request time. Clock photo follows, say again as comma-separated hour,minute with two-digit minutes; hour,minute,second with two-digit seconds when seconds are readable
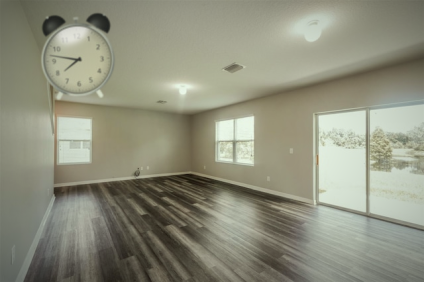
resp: 7,47
